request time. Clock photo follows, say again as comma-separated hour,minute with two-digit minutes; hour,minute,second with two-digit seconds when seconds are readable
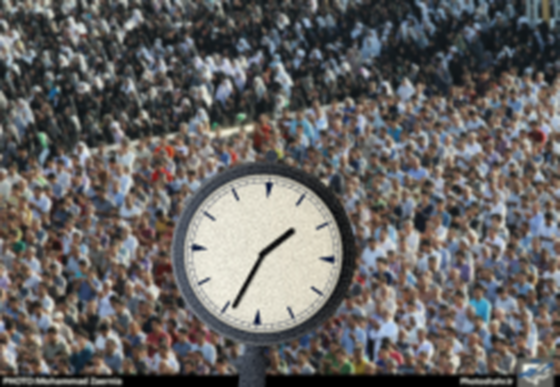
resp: 1,34
